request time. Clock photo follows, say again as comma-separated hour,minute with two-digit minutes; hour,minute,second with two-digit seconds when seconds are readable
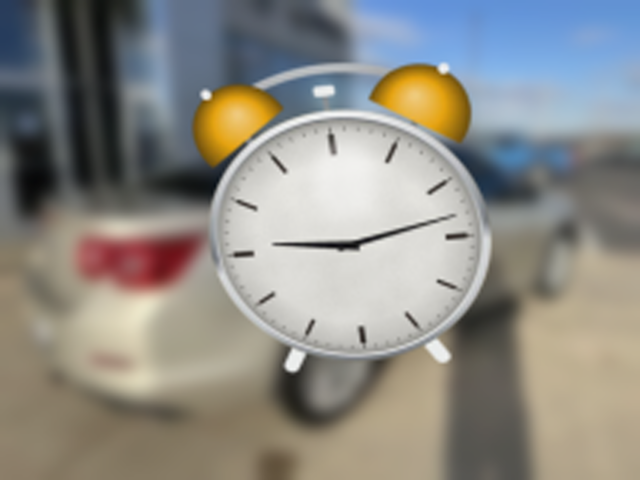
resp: 9,13
